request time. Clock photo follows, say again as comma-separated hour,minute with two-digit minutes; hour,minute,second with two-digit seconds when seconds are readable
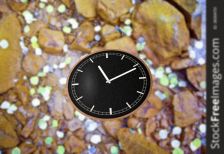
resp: 11,11
